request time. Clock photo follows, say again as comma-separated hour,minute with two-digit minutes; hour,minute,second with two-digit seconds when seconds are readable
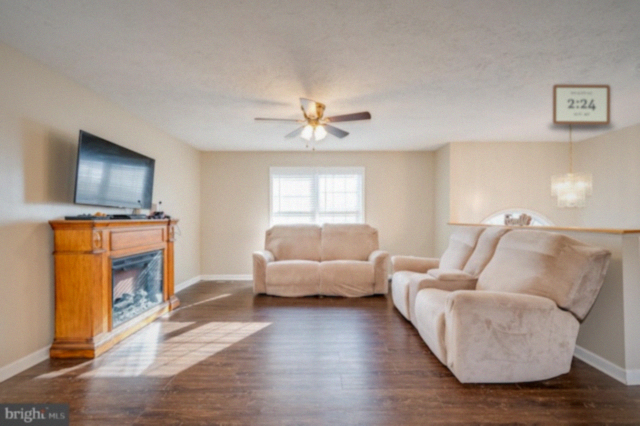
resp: 2,24
